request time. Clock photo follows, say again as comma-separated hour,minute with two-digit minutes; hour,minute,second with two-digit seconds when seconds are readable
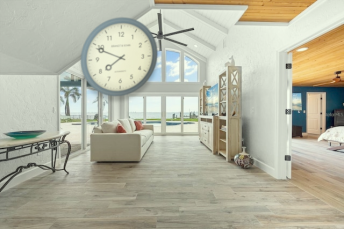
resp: 7,49
